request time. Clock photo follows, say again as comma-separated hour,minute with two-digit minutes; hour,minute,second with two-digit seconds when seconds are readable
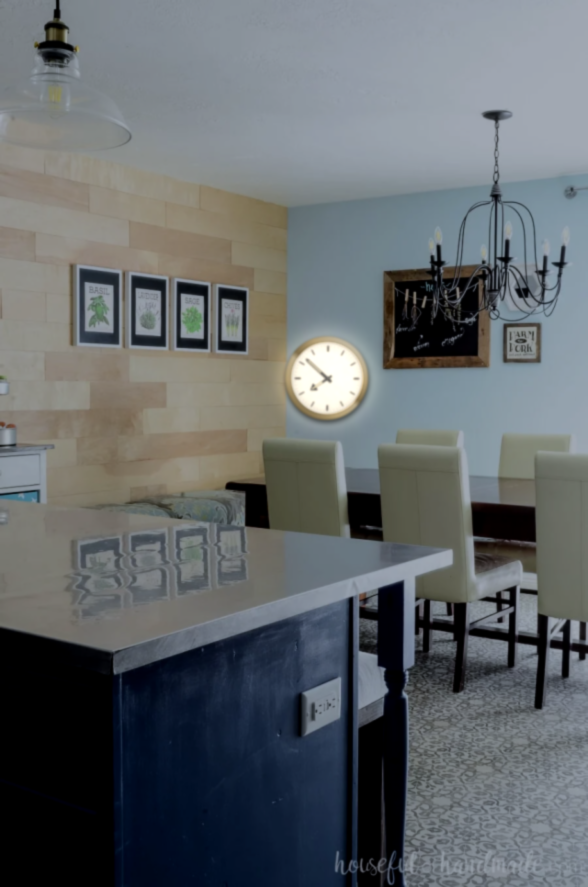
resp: 7,52
